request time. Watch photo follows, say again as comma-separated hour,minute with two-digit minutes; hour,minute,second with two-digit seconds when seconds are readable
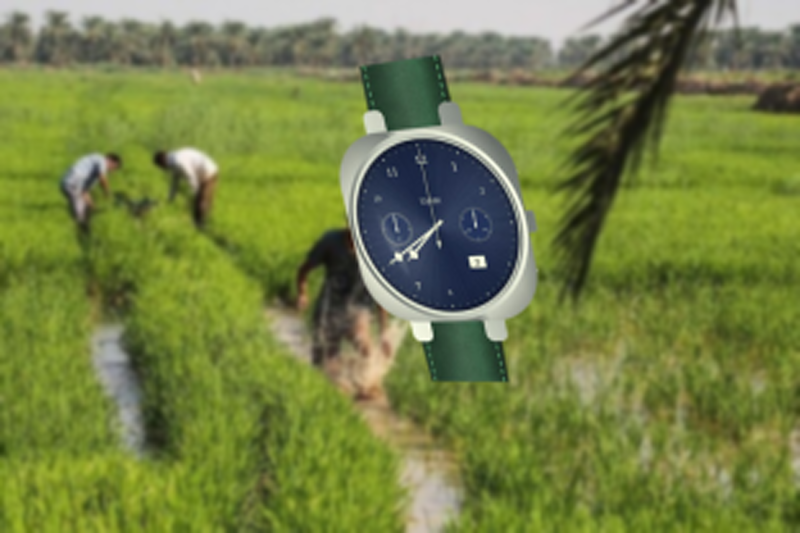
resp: 7,40
